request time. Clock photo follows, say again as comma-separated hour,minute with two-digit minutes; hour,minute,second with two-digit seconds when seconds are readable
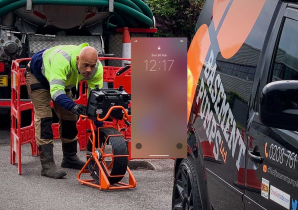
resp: 12,17
